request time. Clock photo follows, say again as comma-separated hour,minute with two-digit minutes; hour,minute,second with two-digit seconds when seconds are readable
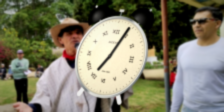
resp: 7,04
